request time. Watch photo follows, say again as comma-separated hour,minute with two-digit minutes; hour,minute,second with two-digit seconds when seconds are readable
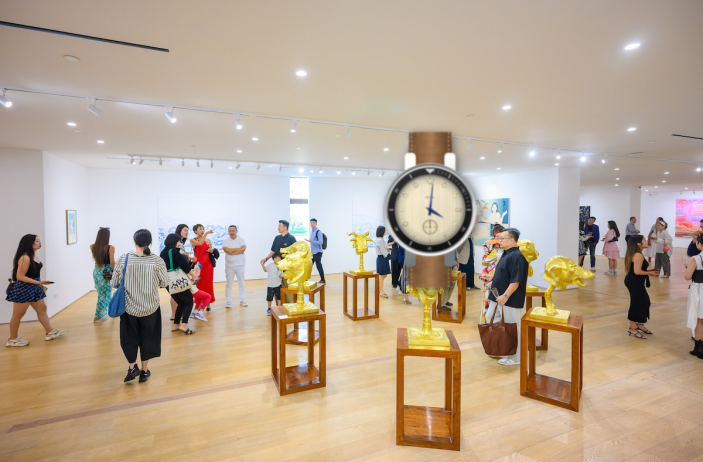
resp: 4,01
